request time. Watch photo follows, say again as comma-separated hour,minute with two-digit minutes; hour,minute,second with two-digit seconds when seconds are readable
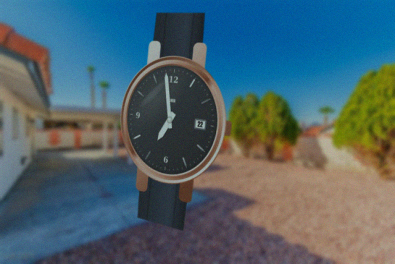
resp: 6,58
